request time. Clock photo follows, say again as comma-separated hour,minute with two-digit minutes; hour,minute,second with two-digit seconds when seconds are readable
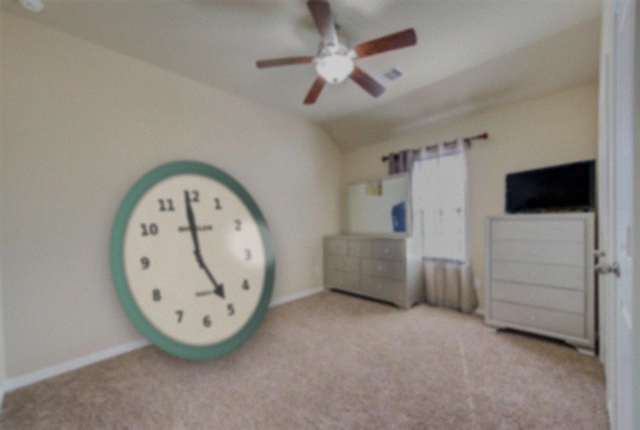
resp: 4,59
